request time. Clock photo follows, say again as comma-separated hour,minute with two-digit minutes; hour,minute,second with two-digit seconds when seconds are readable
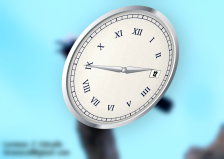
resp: 2,45
